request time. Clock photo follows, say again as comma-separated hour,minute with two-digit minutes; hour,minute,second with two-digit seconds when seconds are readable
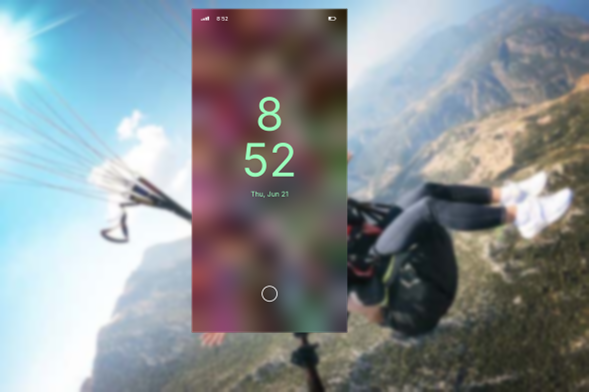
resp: 8,52
